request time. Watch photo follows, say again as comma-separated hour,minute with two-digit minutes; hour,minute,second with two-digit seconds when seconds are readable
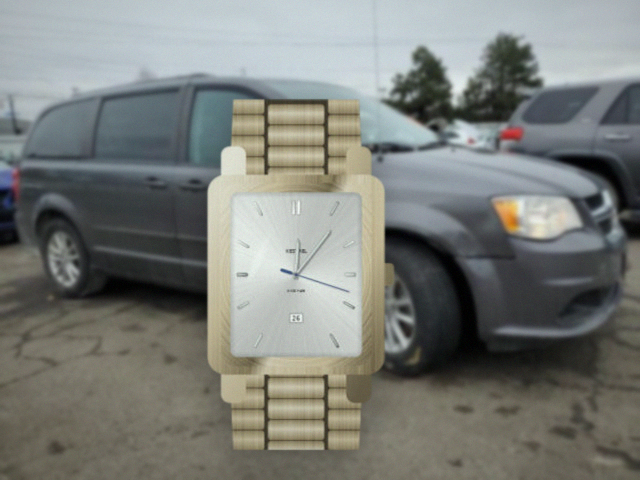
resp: 12,06,18
